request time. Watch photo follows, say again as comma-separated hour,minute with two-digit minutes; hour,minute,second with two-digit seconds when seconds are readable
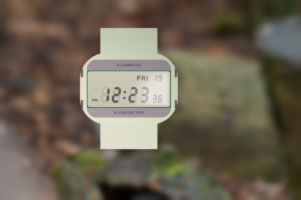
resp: 12,23
